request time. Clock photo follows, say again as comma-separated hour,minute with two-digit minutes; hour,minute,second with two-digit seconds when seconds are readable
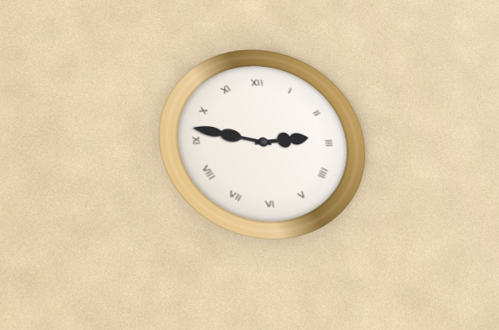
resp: 2,47
